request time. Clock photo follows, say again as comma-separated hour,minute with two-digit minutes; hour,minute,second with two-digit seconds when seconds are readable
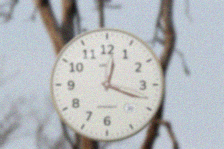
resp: 12,18
